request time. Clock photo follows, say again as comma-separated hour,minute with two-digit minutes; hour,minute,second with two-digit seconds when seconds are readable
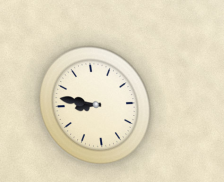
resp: 8,47
